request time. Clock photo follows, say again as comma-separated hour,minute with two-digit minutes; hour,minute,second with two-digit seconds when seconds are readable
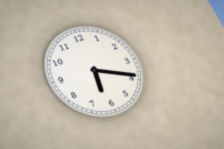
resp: 6,19
